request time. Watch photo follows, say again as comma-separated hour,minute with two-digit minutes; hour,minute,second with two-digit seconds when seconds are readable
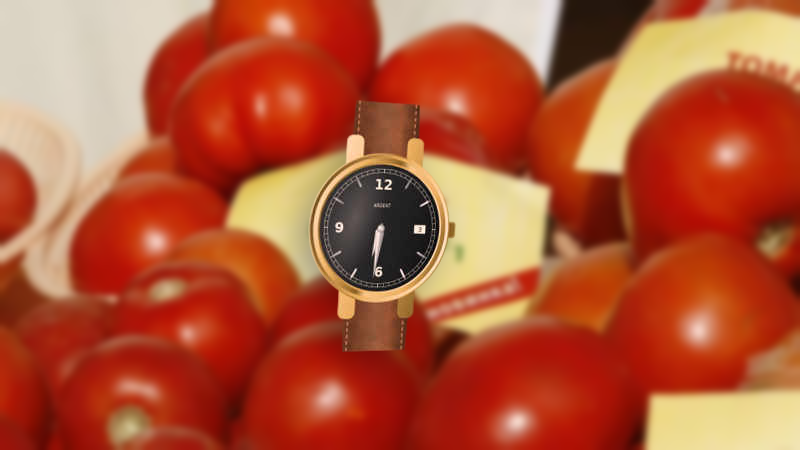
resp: 6,31
